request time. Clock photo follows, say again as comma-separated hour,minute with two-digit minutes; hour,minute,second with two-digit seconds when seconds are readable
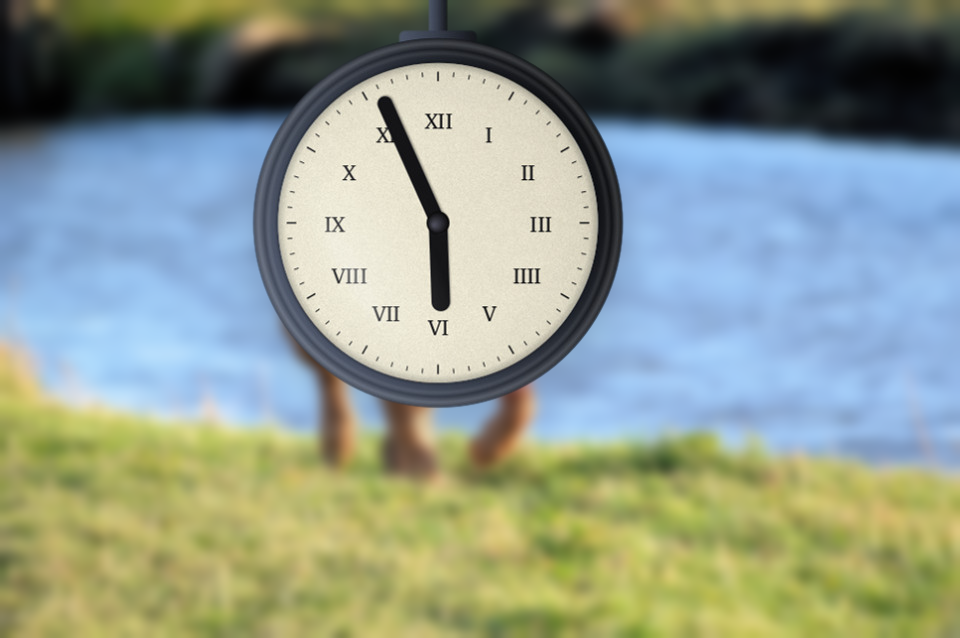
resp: 5,56
